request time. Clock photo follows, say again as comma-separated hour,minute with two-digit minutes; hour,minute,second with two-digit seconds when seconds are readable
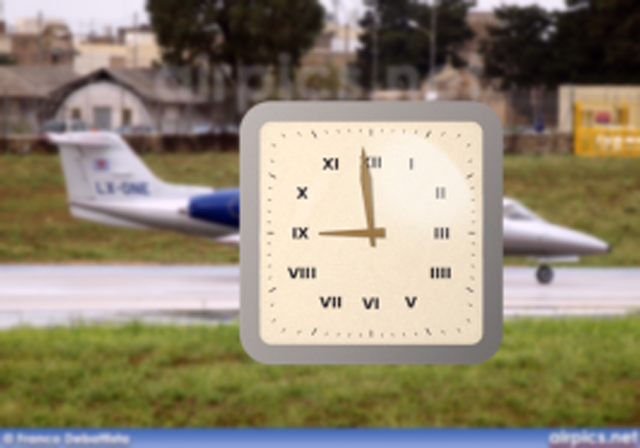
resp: 8,59
